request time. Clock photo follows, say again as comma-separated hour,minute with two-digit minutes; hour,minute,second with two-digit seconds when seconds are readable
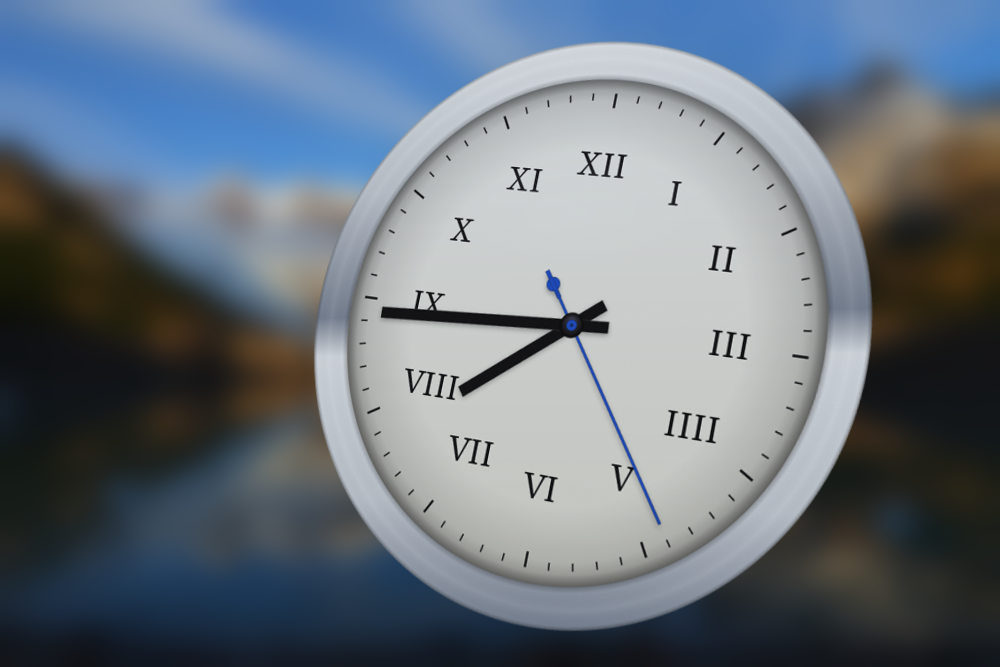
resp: 7,44,24
